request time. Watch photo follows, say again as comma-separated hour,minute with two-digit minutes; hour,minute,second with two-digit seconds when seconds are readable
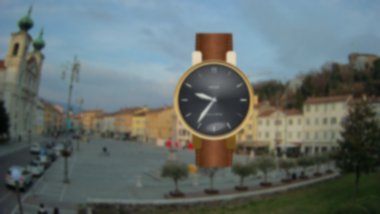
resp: 9,36
